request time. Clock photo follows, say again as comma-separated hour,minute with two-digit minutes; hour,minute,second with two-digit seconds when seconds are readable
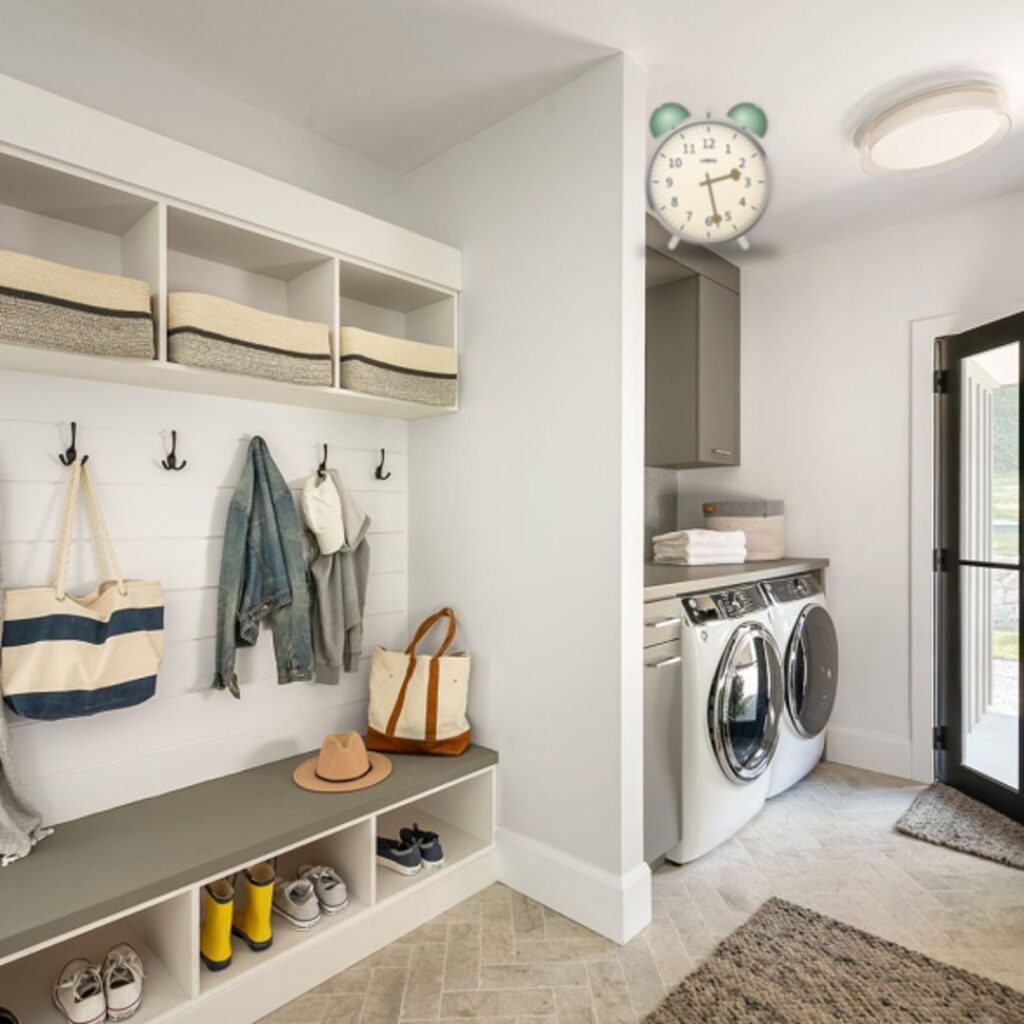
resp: 2,28
